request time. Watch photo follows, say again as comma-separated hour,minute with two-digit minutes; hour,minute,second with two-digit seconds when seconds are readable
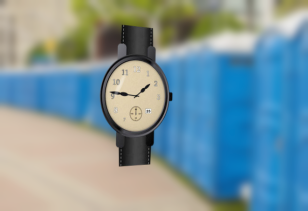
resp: 1,46
